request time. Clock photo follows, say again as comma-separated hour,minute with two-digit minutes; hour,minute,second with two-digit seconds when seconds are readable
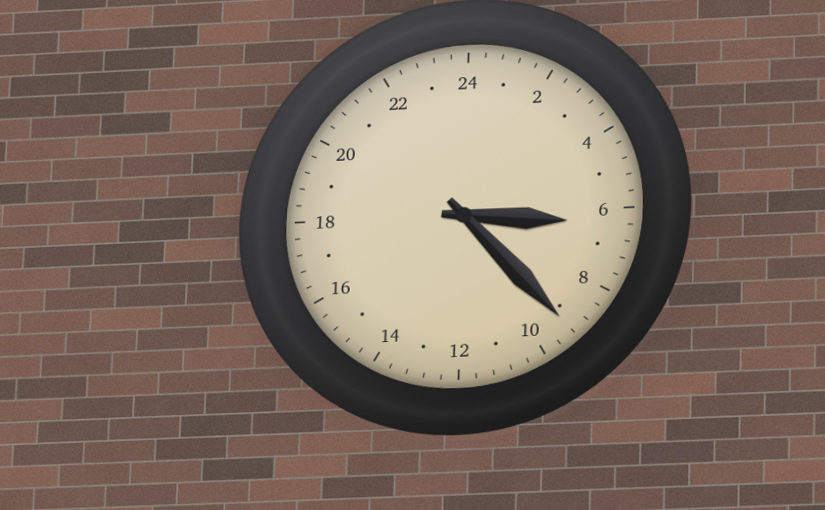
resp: 6,23
